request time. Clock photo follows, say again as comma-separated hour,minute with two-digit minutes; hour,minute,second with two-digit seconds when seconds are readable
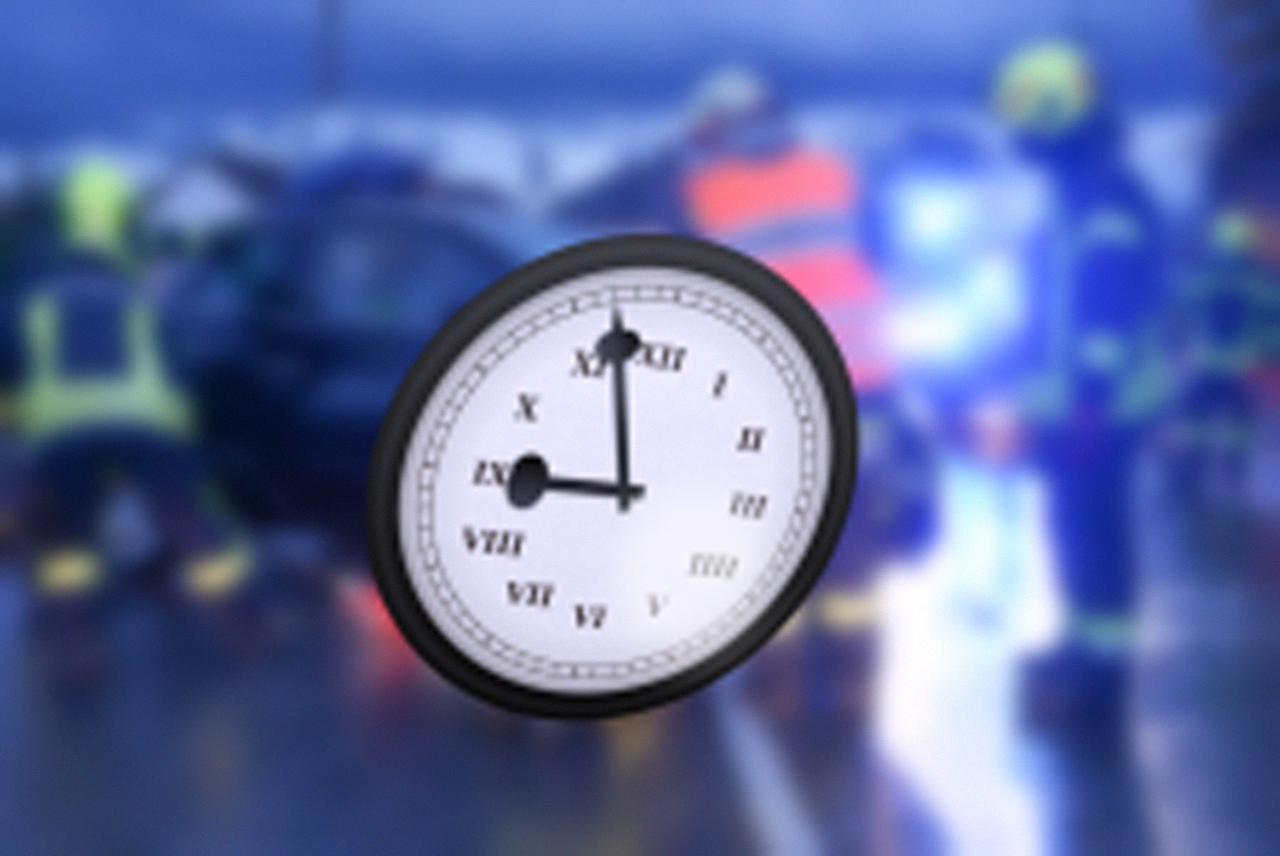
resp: 8,57
